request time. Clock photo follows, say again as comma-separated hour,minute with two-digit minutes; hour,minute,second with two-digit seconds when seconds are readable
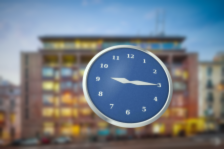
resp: 9,15
